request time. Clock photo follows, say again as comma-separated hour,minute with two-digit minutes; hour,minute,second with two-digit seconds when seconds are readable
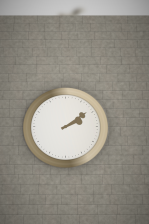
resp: 2,09
